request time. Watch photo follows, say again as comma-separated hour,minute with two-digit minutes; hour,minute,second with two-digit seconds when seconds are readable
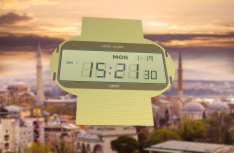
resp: 15,21,30
